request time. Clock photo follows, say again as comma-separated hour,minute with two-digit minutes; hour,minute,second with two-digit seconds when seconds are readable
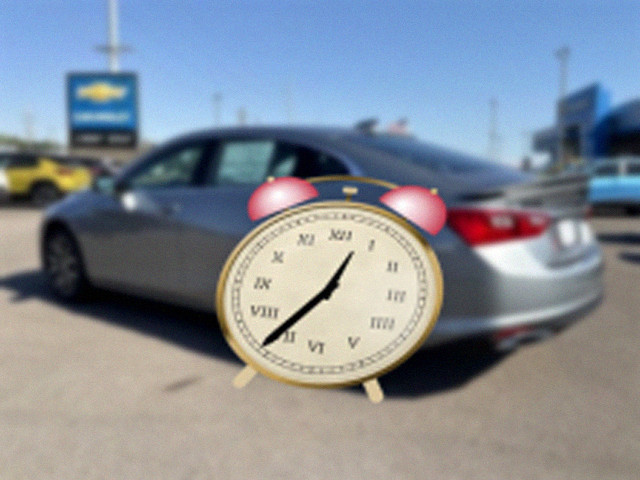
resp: 12,36
